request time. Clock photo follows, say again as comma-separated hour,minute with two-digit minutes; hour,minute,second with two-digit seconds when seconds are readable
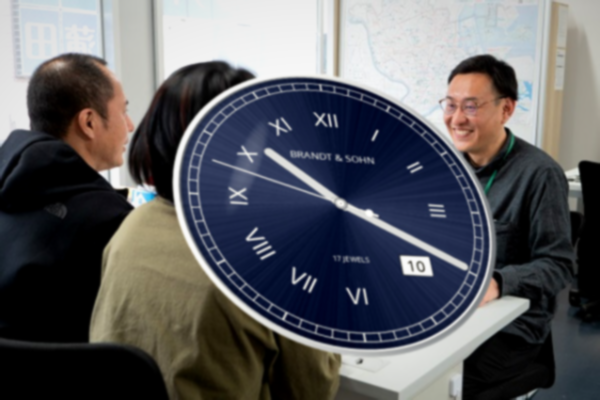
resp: 10,19,48
